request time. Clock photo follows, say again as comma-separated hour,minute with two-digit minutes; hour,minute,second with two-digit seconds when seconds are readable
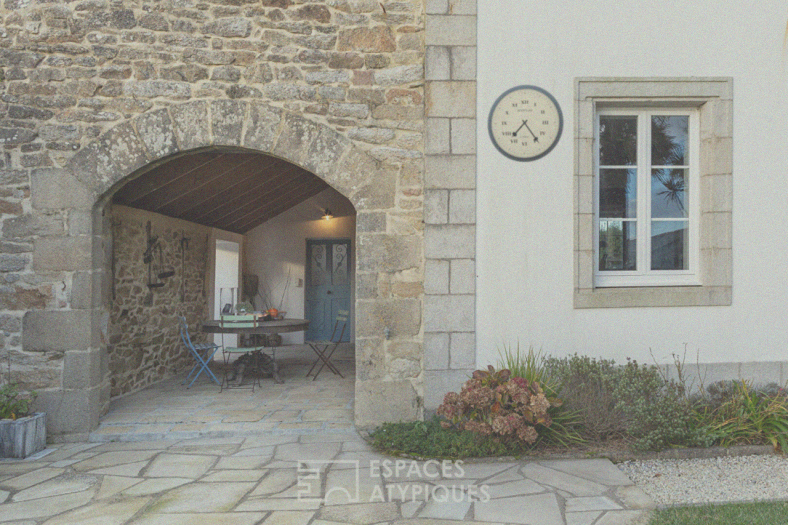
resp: 7,24
